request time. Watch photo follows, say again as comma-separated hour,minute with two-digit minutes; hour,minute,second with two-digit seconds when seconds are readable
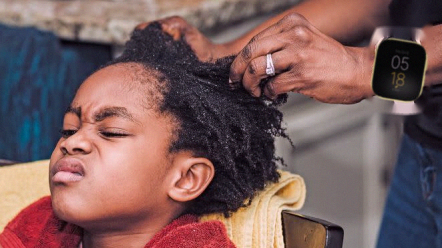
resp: 5,18
